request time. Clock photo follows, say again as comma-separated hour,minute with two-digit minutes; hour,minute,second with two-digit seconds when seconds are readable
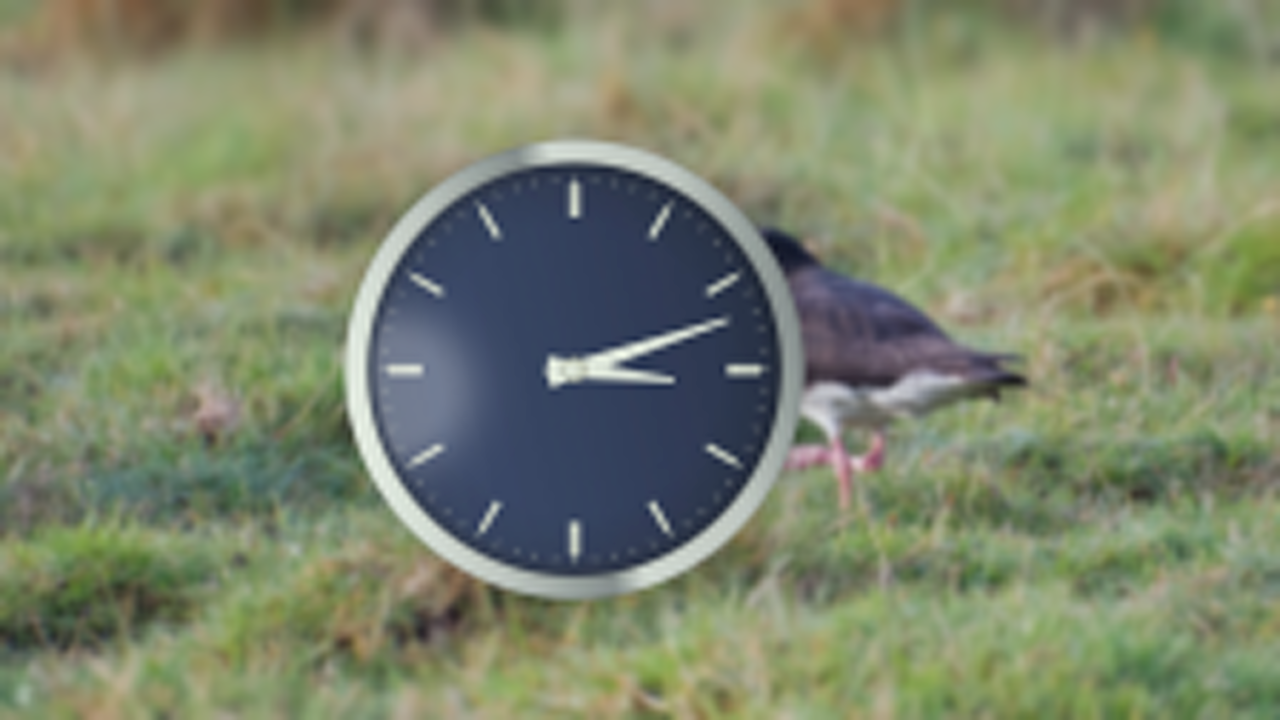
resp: 3,12
